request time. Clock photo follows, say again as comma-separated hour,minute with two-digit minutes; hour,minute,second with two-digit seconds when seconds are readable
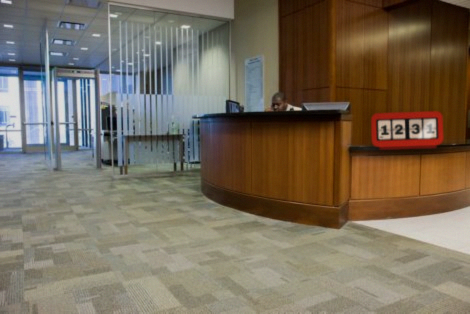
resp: 12,31
